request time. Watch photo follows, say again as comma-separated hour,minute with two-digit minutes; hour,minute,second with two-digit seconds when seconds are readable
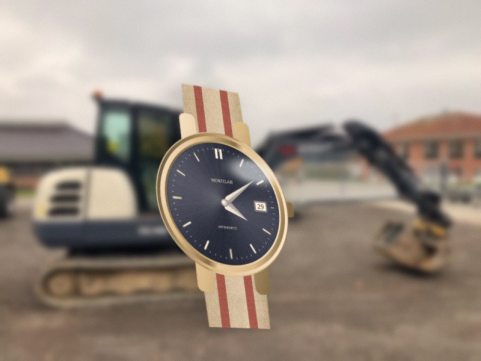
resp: 4,09
